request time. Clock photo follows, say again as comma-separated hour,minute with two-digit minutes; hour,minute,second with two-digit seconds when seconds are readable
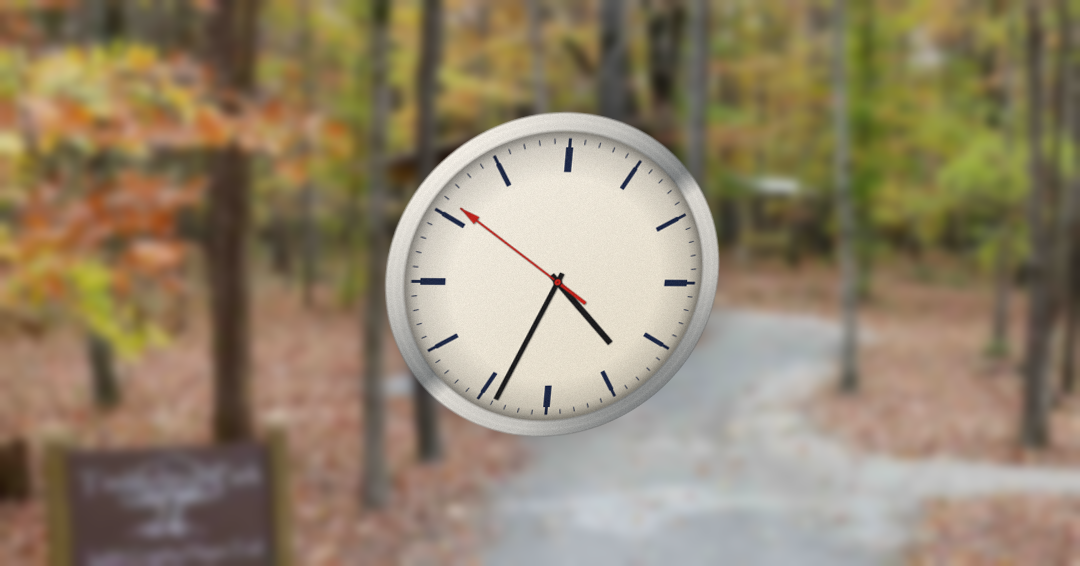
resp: 4,33,51
